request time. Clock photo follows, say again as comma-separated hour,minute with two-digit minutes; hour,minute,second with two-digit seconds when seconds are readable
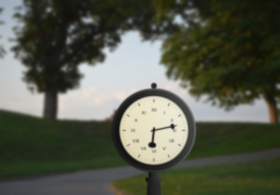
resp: 6,13
